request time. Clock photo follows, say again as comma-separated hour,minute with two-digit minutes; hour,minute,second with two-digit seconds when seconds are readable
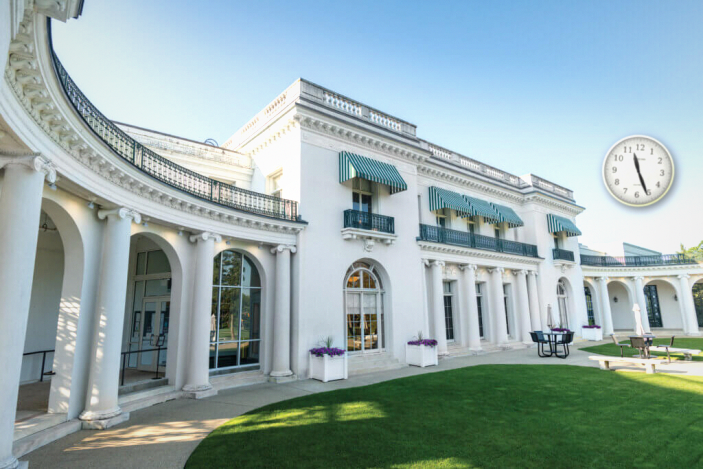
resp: 11,26
